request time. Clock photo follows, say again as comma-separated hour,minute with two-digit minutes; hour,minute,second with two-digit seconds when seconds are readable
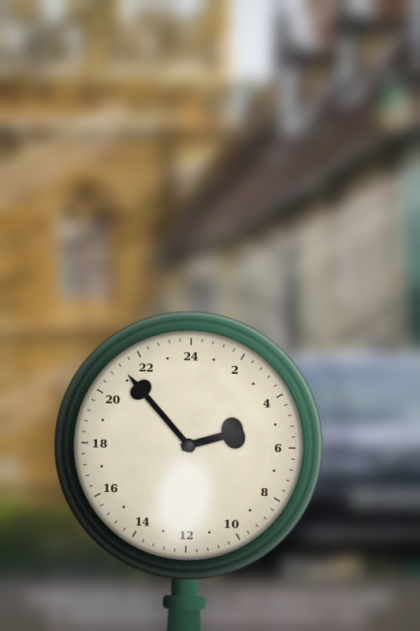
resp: 4,53
